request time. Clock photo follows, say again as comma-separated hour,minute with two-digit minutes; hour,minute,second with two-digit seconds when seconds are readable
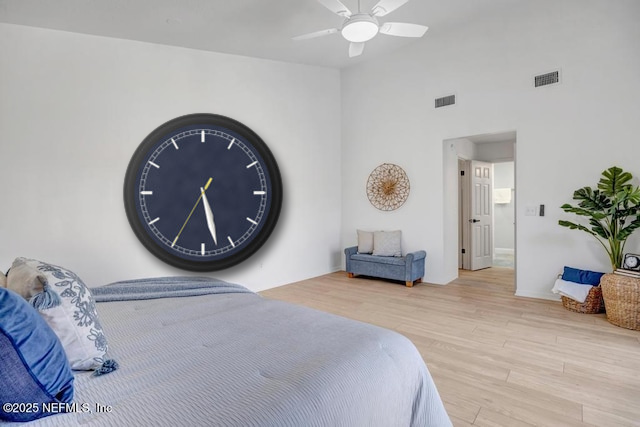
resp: 5,27,35
